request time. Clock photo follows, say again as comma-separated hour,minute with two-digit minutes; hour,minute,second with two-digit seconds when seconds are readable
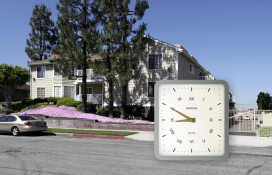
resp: 8,50
